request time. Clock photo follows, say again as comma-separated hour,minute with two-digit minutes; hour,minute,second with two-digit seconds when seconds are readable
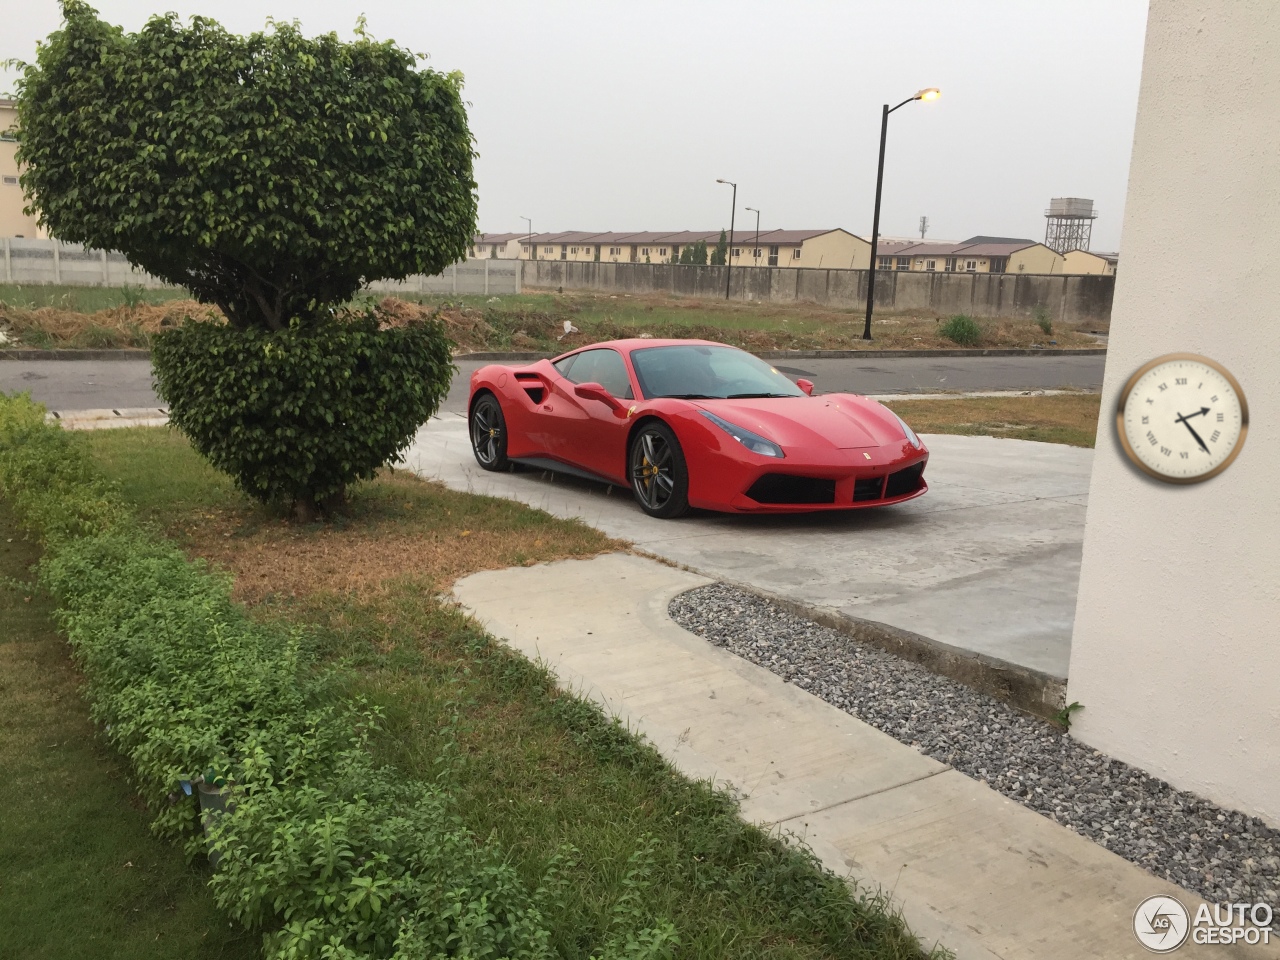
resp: 2,24
